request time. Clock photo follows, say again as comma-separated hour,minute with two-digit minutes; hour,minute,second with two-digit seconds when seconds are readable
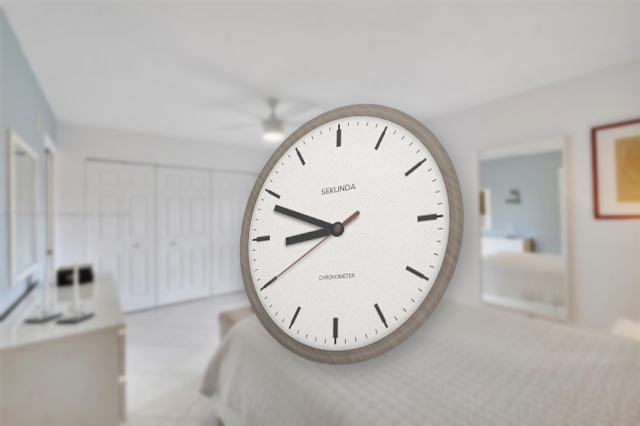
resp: 8,48,40
